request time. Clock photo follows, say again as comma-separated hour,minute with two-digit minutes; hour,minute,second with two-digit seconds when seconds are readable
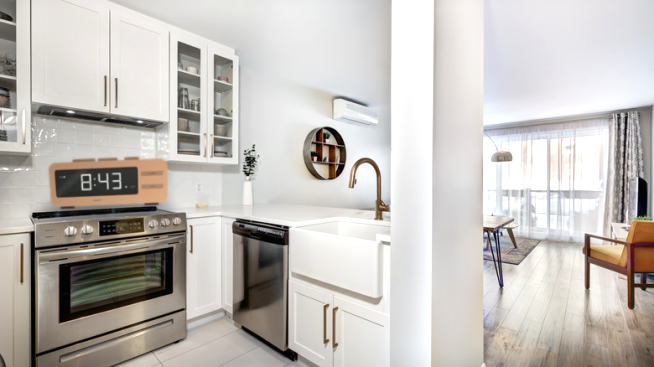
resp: 8,43
